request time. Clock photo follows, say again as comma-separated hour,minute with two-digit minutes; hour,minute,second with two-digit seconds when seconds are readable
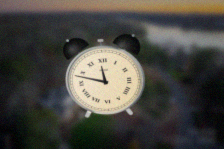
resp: 11,48
